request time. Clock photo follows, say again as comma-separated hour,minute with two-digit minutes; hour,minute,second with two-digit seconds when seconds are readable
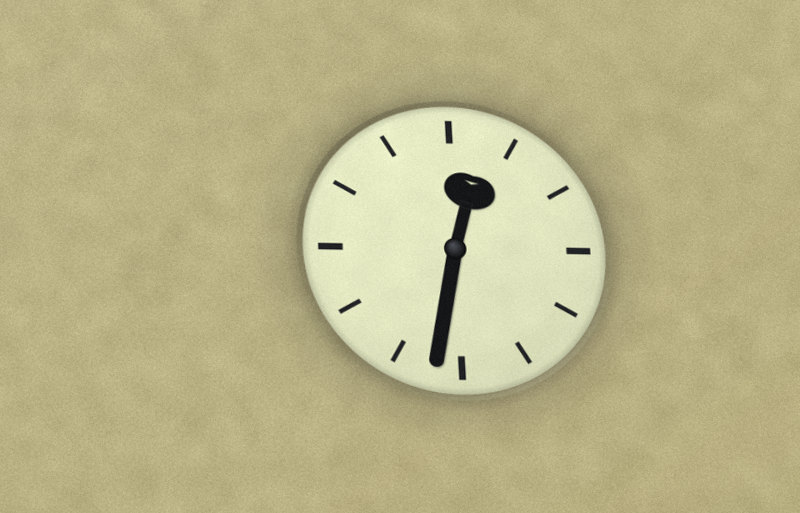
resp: 12,32
